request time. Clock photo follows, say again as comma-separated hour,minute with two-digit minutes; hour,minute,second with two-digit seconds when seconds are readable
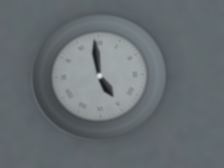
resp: 4,59
